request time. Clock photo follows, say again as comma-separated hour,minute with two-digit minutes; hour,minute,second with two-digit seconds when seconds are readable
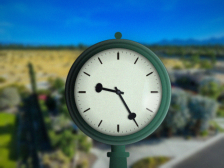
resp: 9,25
